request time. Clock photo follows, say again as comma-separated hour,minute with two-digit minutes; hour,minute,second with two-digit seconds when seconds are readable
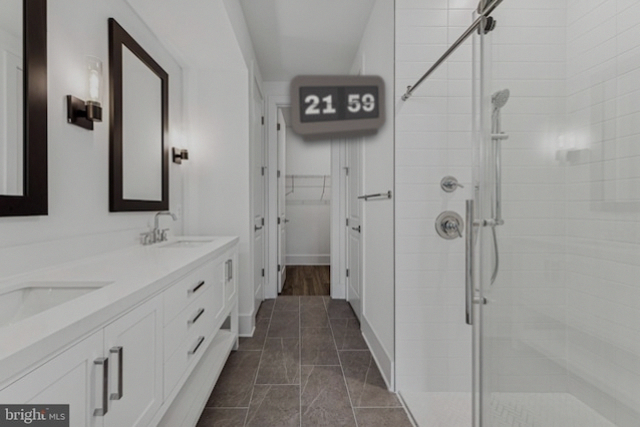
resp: 21,59
